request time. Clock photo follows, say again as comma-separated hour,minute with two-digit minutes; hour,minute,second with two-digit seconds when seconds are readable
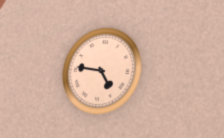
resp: 4,46
